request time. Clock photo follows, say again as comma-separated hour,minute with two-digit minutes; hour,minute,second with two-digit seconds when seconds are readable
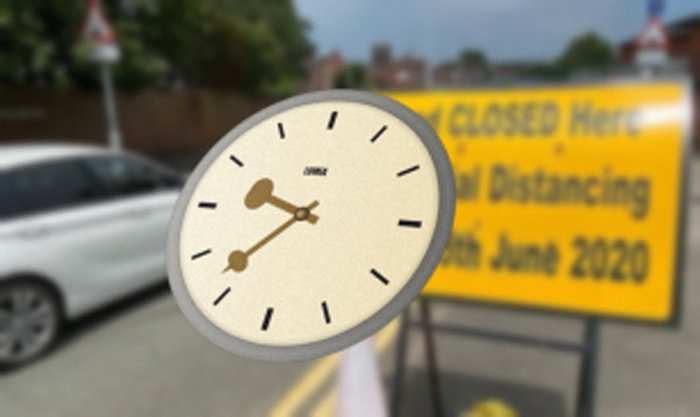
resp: 9,37
